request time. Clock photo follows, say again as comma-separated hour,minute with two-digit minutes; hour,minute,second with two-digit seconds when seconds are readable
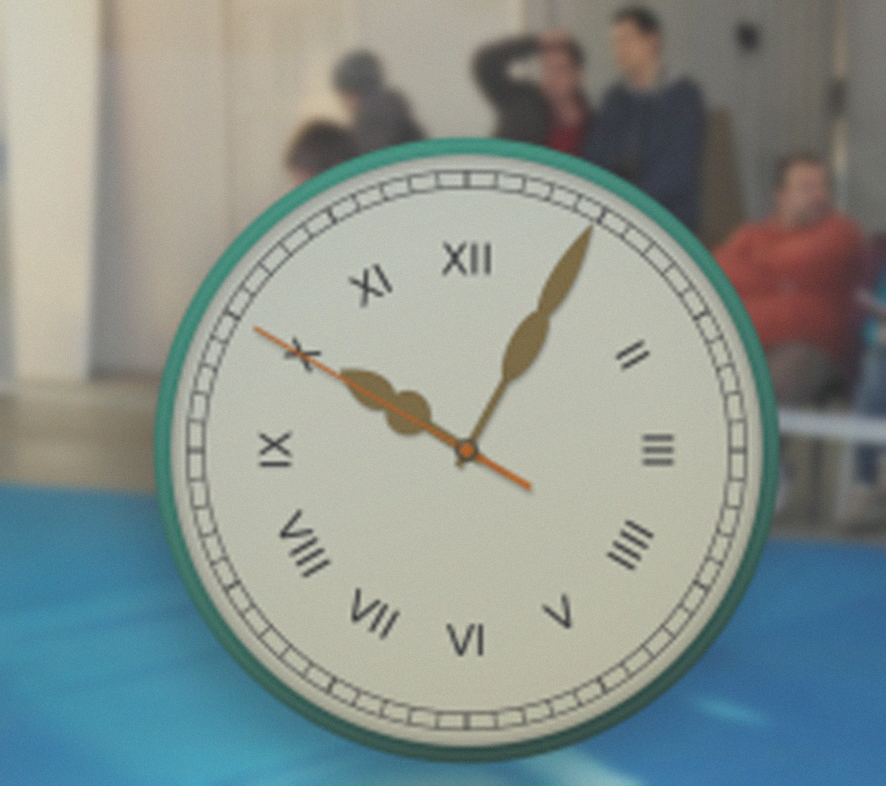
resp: 10,04,50
